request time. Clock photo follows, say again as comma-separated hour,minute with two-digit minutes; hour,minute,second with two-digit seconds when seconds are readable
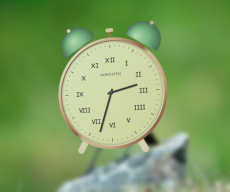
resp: 2,33
